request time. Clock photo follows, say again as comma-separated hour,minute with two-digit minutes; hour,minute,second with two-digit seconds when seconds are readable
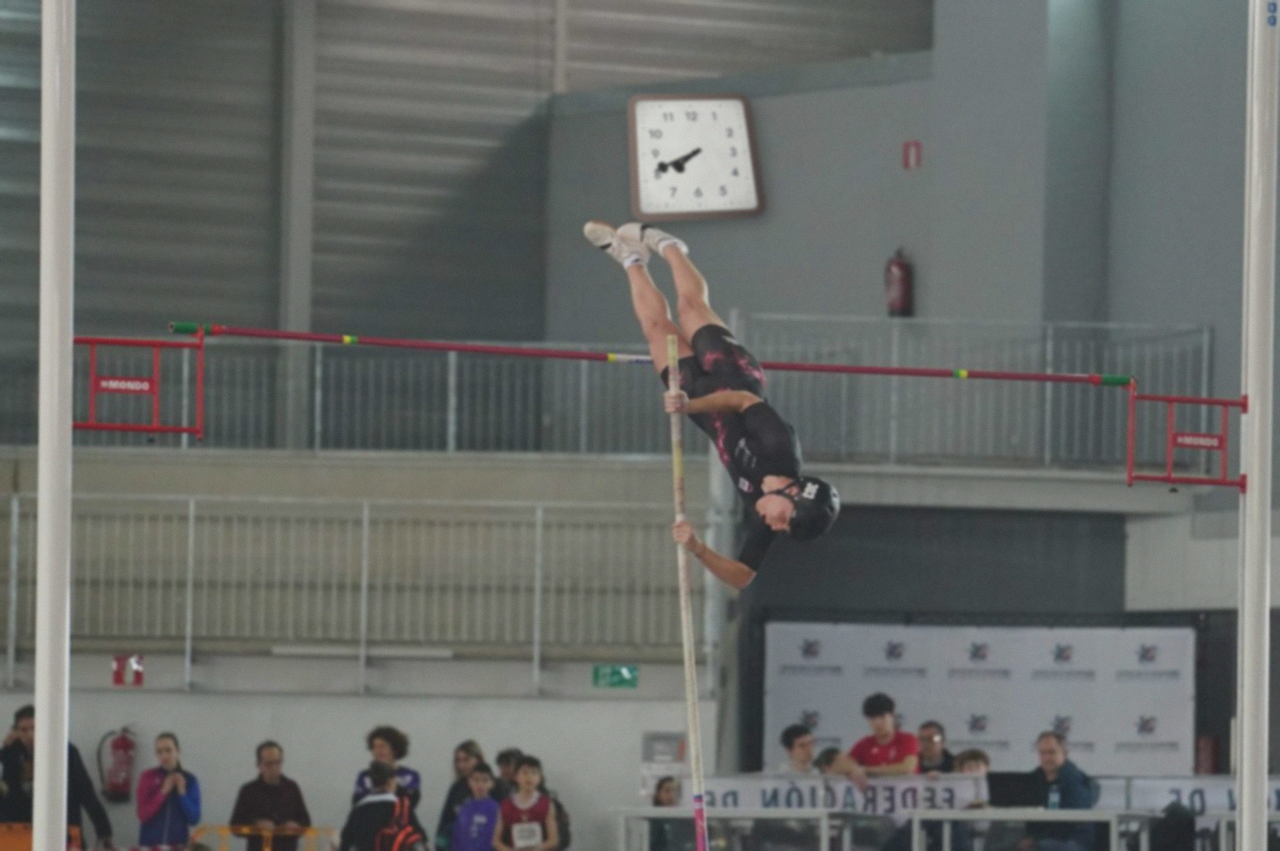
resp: 7,41
